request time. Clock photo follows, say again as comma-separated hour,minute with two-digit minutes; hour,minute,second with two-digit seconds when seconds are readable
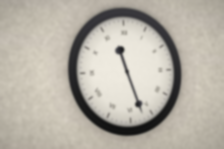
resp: 11,27
